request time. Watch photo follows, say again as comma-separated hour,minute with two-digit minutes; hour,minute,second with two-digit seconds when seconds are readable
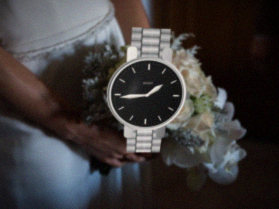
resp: 1,44
